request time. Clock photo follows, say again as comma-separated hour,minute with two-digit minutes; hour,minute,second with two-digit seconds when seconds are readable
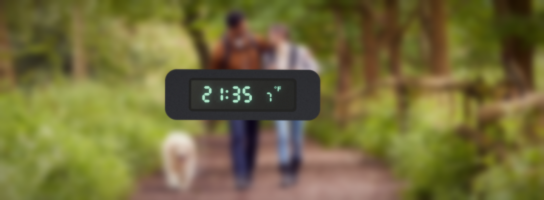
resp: 21,35
